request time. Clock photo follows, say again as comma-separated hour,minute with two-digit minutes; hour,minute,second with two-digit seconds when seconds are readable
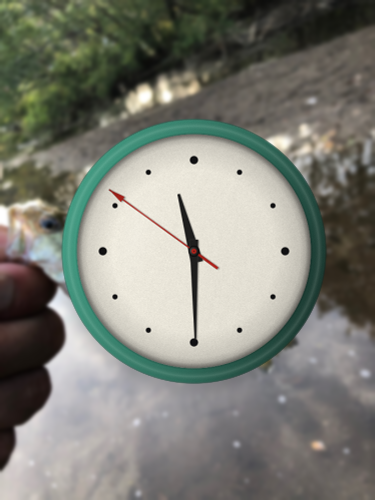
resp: 11,29,51
